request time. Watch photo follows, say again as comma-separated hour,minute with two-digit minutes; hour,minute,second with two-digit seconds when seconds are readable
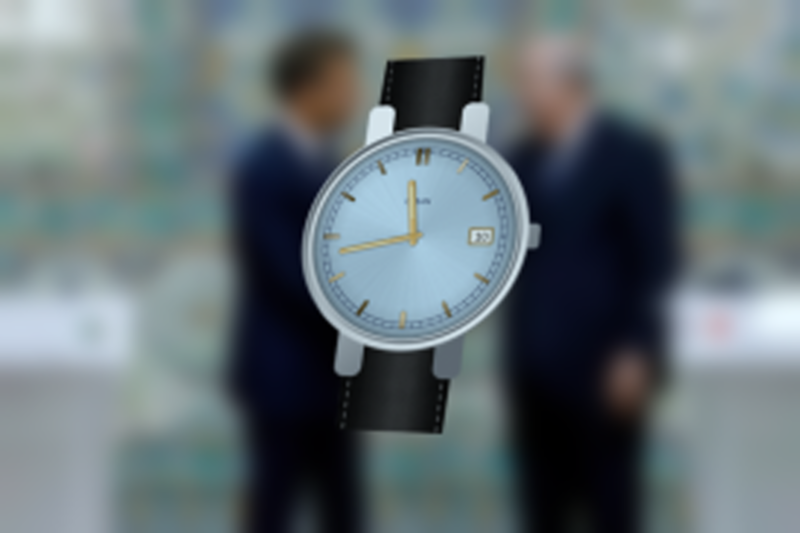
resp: 11,43
